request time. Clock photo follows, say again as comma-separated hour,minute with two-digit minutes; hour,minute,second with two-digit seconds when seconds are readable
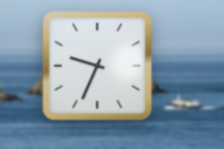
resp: 9,34
